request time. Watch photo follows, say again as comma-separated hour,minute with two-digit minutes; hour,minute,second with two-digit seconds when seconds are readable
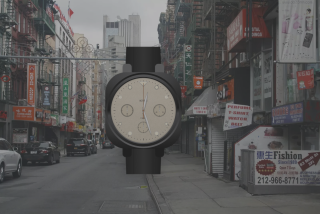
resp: 12,27
